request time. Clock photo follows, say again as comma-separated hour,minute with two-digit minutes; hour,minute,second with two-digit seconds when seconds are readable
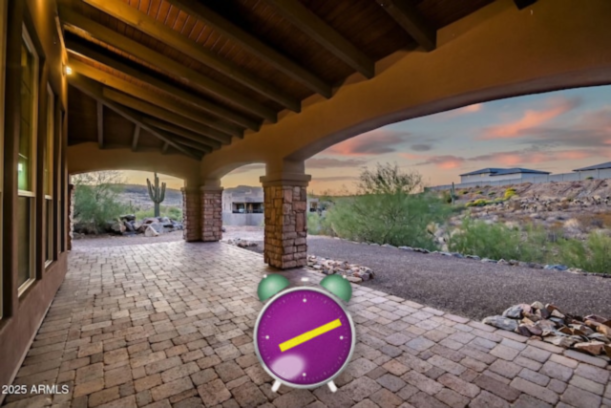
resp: 8,11
